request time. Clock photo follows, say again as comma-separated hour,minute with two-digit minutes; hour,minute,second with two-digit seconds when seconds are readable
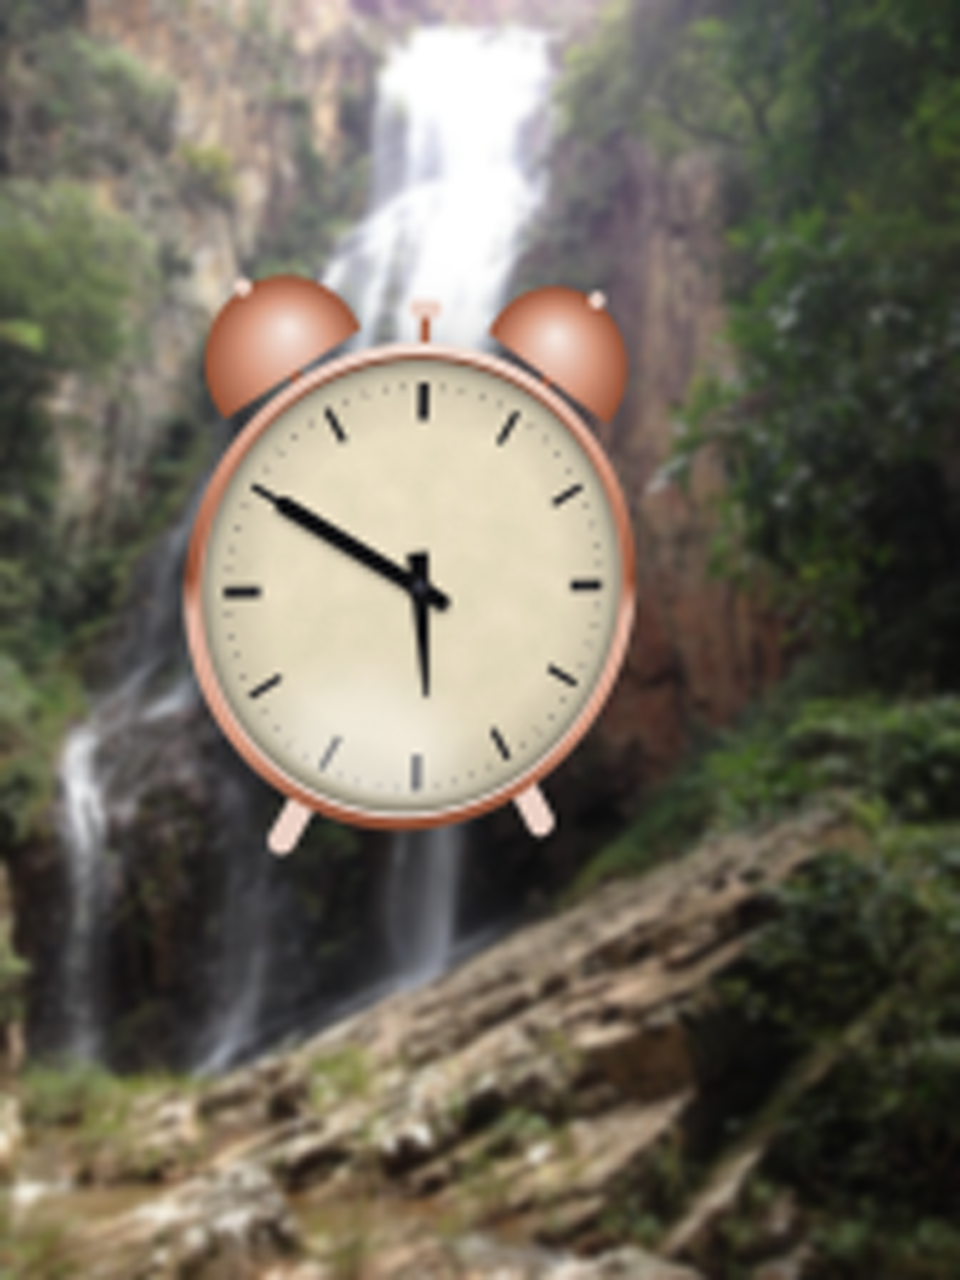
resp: 5,50
